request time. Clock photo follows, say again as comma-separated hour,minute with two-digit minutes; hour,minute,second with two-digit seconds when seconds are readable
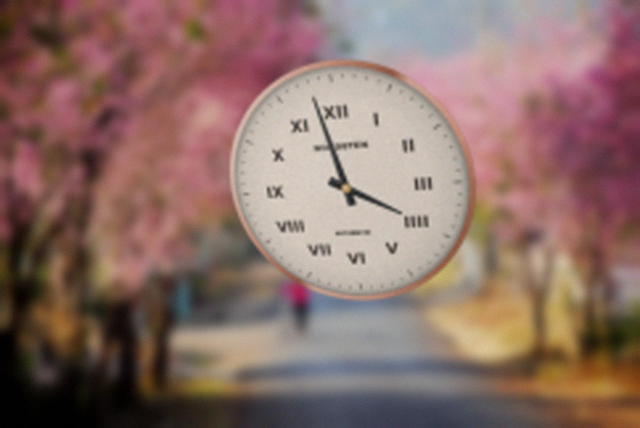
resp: 3,58
